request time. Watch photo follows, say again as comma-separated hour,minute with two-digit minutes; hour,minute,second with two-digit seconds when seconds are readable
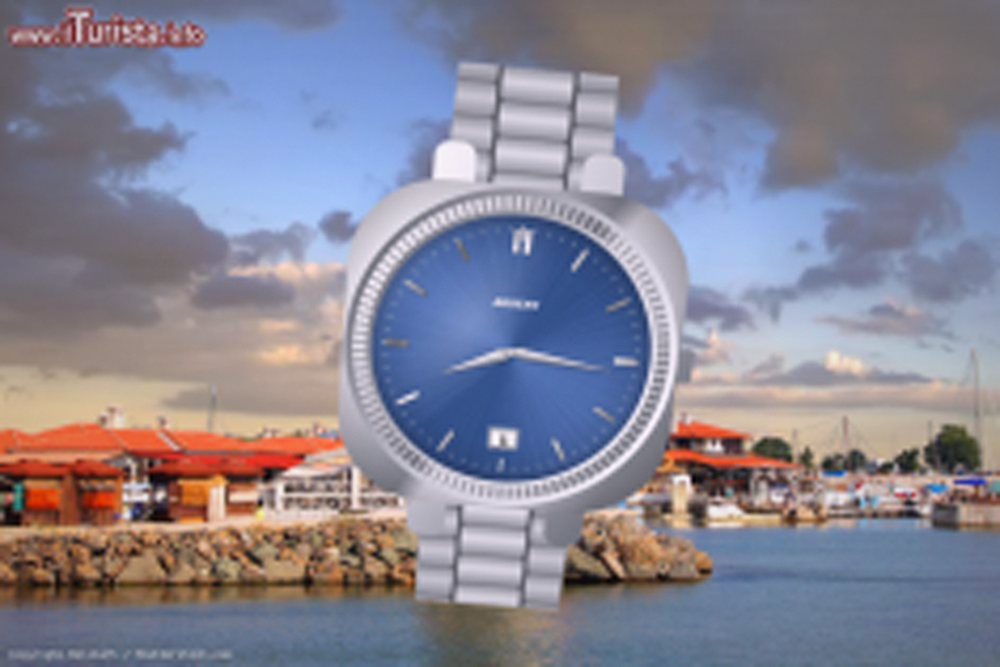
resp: 8,16
